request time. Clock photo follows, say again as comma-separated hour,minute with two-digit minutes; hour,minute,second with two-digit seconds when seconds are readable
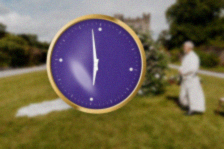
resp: 5,58
